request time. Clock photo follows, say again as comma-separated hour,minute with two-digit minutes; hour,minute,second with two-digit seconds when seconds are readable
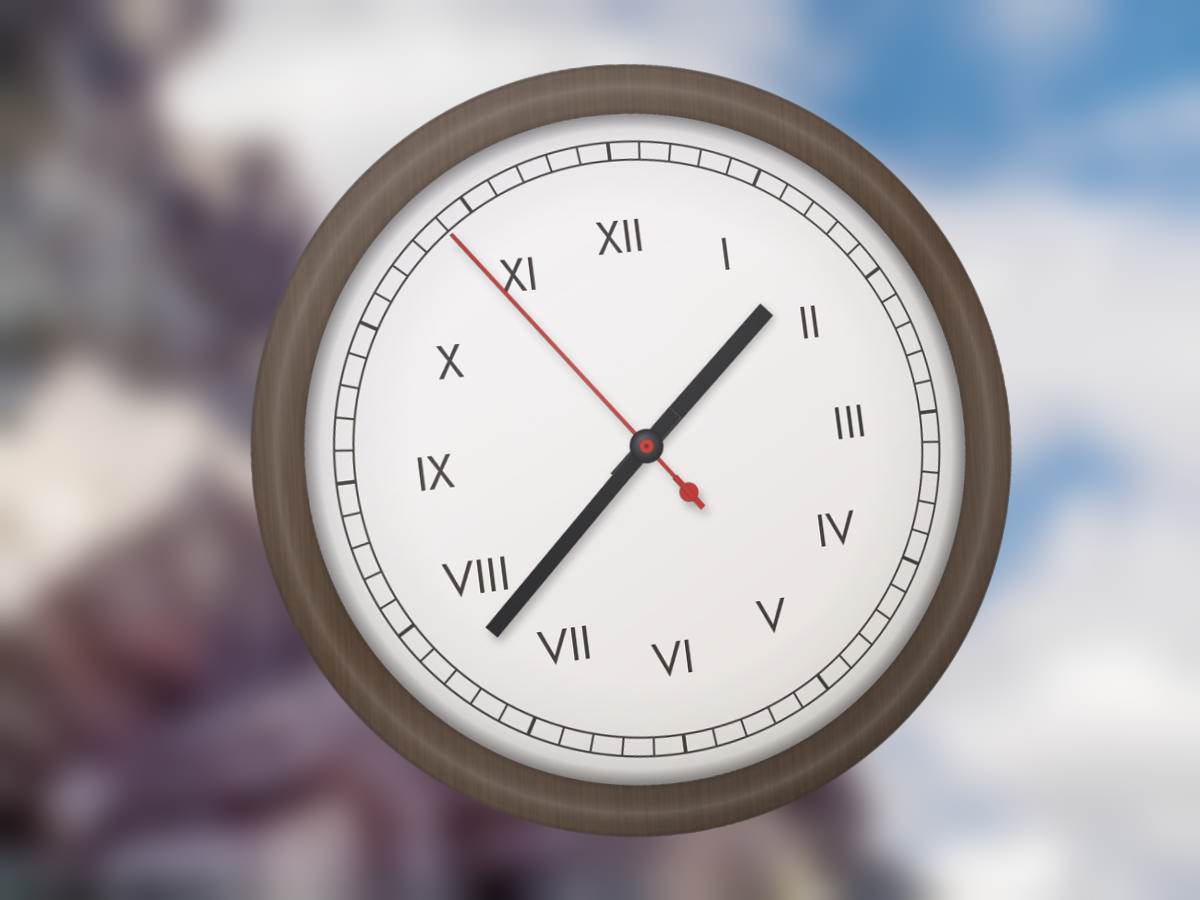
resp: 1,37,54
